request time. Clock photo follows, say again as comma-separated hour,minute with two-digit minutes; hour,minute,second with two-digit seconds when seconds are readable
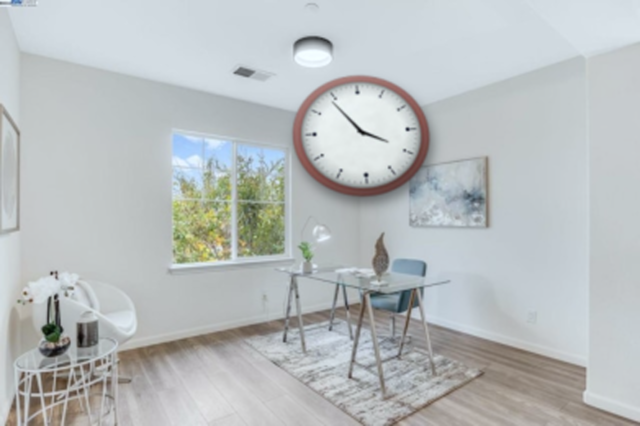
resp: 3,54
